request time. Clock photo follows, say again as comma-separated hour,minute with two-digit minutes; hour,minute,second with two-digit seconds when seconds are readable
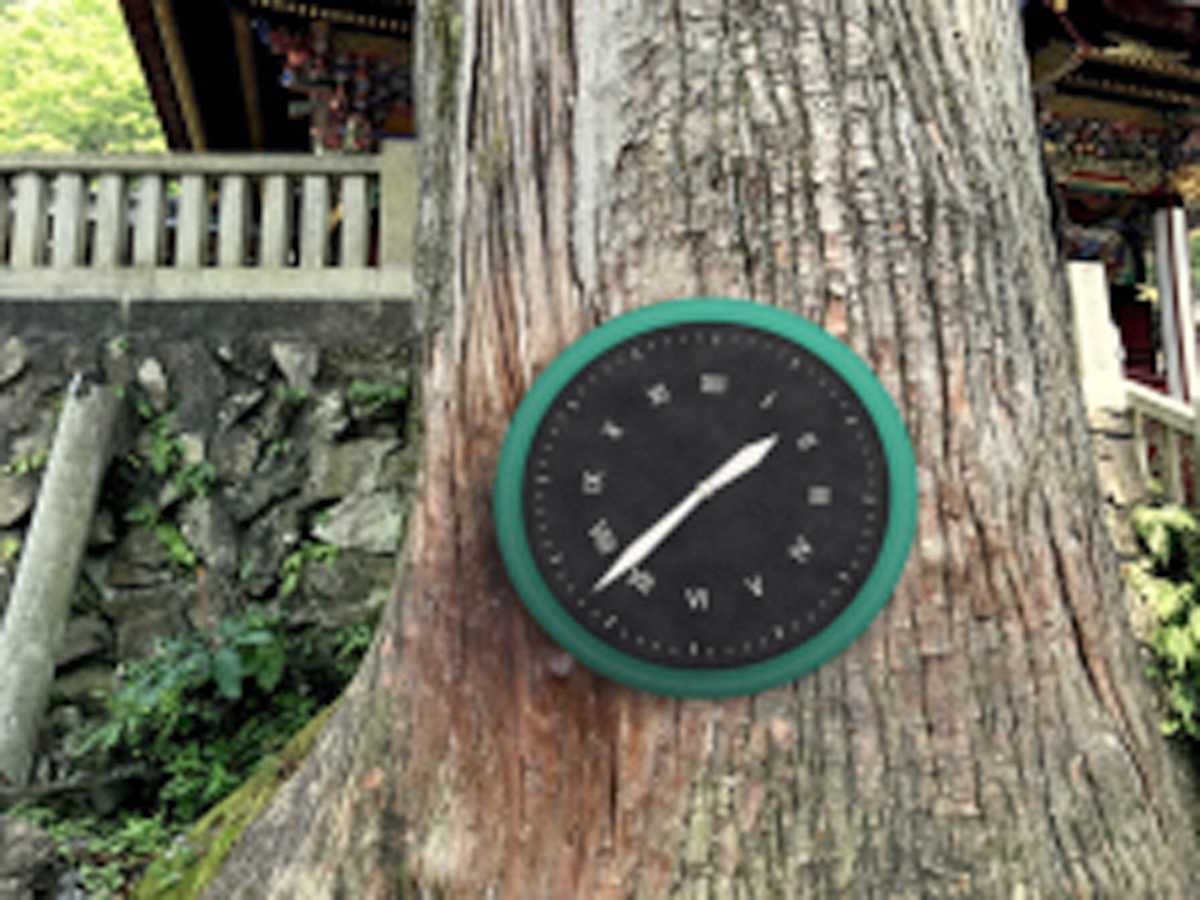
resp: 1,37
